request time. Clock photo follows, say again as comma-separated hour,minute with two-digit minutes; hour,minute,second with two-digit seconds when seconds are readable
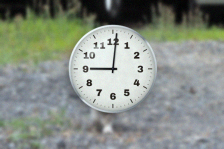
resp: 9,01
